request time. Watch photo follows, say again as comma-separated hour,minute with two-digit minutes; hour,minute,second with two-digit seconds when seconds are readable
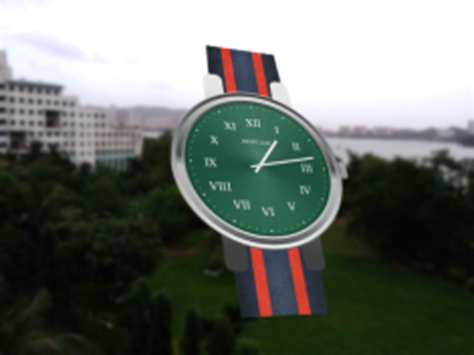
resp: 1,13
